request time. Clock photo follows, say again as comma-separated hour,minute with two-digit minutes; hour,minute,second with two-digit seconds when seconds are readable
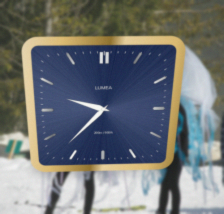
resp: 9,37
